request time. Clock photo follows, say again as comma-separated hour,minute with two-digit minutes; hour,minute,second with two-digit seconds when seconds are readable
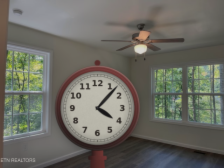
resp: 4,07
